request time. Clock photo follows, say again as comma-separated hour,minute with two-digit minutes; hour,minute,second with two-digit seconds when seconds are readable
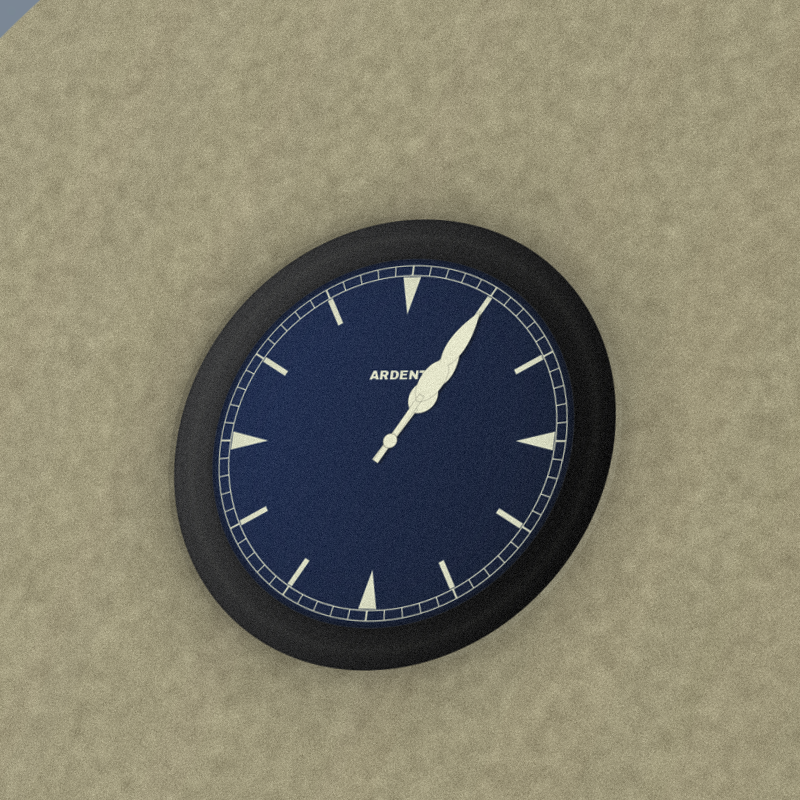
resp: 1,05
